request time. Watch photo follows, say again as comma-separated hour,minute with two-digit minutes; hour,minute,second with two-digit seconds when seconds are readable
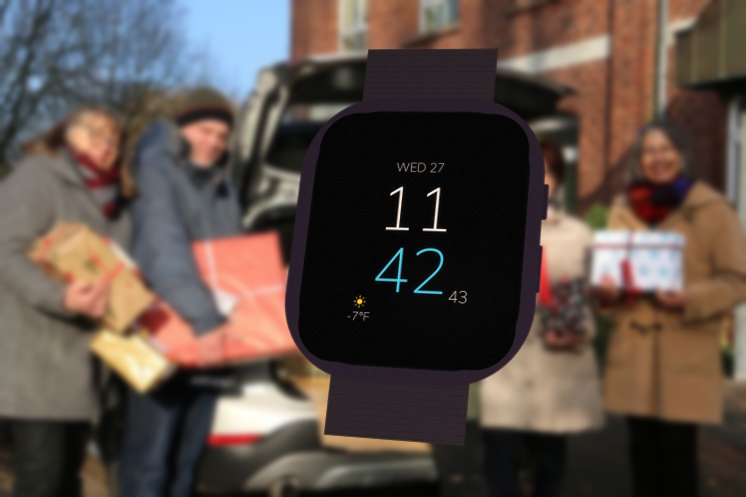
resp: 11,42,43
